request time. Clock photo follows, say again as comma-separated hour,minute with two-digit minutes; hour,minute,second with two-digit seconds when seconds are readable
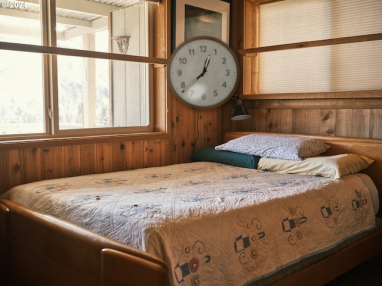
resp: 12,38
